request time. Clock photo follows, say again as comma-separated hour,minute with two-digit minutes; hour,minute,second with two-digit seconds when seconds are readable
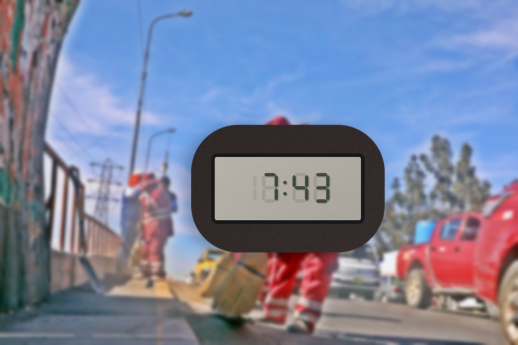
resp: 7,43
